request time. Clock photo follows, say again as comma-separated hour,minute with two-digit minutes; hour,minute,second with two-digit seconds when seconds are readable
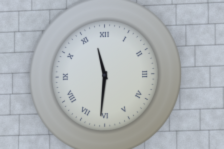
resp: 11,31
